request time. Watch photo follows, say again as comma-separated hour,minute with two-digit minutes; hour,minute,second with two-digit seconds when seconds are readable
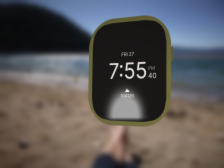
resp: 7,55
